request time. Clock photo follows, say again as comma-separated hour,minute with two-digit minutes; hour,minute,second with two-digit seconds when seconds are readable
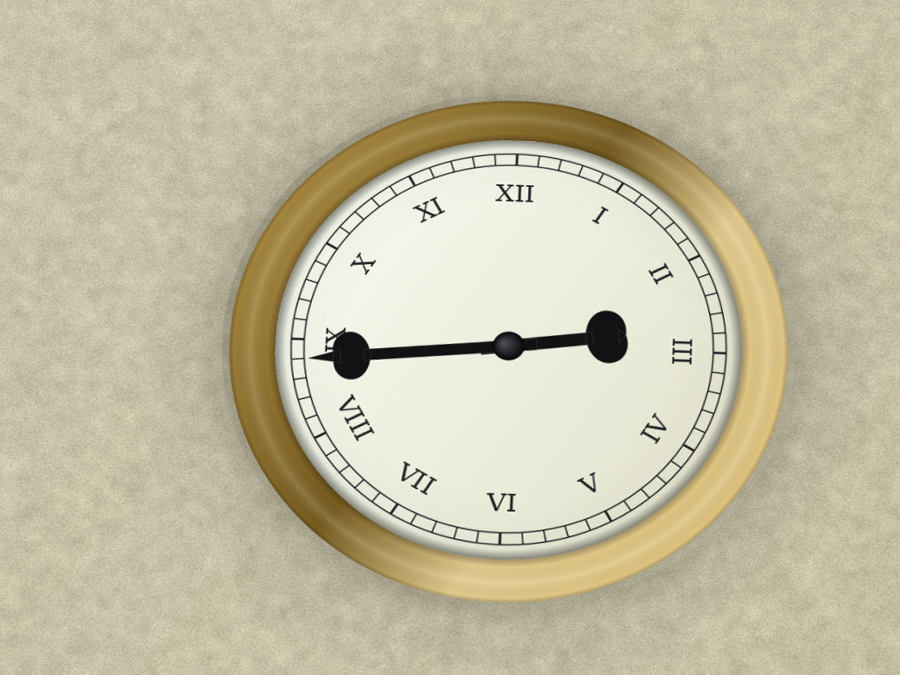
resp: 2,44
